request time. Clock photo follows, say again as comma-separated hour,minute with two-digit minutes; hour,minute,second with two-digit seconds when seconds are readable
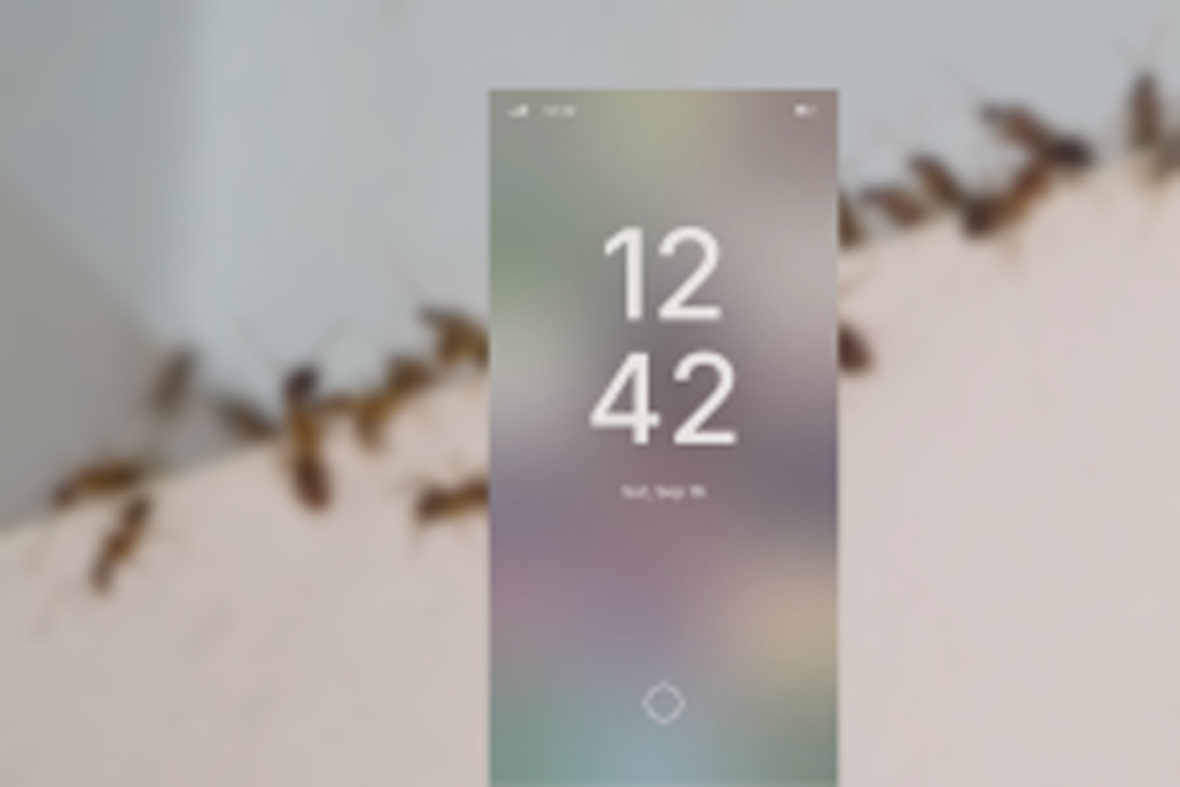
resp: 12,42
